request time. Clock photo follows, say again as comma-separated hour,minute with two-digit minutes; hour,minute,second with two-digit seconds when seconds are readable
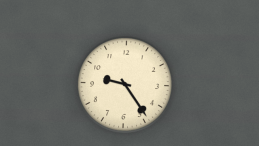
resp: 9,24
